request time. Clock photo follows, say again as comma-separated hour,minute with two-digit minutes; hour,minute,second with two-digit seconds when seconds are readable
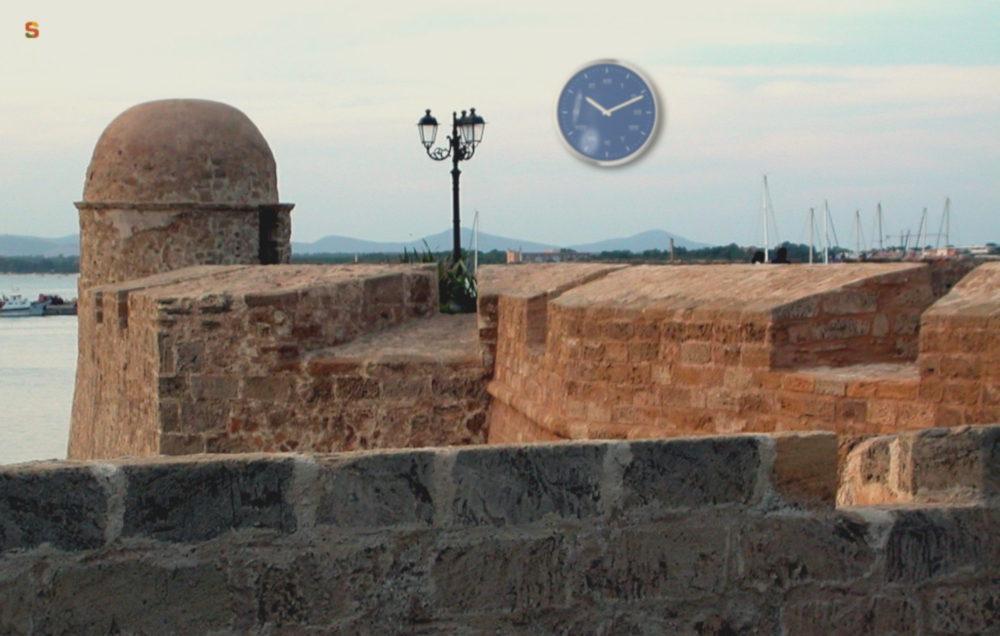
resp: 10,11
